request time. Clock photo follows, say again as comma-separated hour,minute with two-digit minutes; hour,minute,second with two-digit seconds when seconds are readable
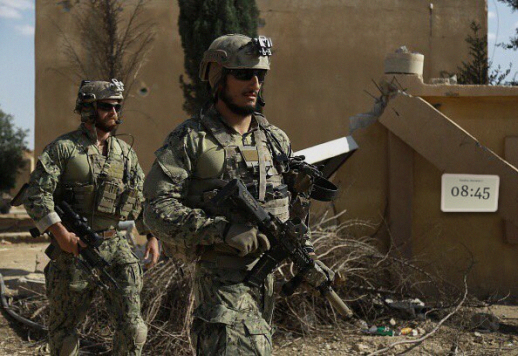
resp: 8,45
